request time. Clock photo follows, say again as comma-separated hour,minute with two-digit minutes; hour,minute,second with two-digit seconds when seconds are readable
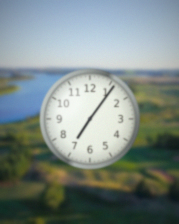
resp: 7,06
